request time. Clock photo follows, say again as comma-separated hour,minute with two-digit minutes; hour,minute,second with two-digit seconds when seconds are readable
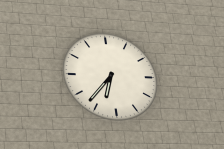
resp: 6,37
